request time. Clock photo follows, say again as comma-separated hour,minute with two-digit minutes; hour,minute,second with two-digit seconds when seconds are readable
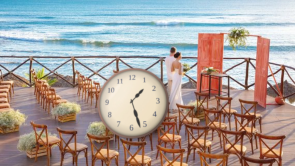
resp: 1,27
